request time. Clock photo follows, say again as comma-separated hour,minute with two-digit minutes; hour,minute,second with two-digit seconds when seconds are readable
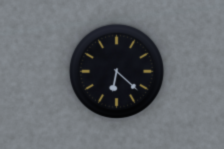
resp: 6,22
